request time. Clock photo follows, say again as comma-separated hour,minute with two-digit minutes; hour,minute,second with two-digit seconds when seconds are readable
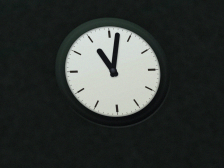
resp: 11,02
